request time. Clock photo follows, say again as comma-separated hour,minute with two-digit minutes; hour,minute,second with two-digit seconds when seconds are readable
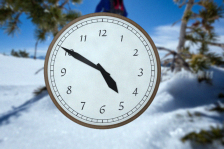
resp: 4,50
